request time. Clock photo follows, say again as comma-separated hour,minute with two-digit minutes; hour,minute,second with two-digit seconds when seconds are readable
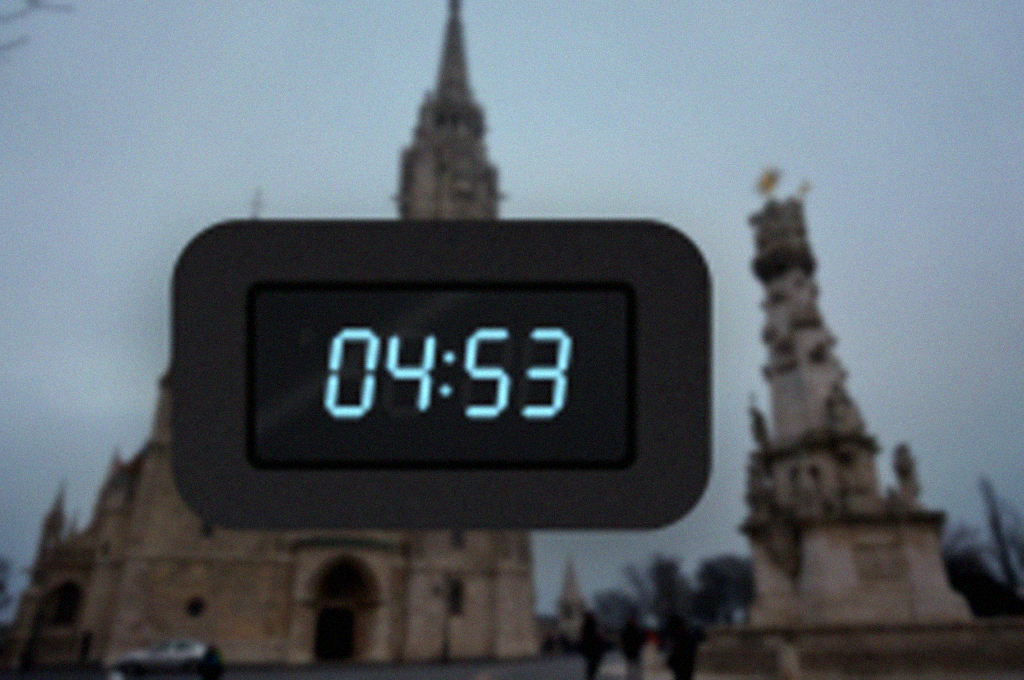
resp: 4,53
